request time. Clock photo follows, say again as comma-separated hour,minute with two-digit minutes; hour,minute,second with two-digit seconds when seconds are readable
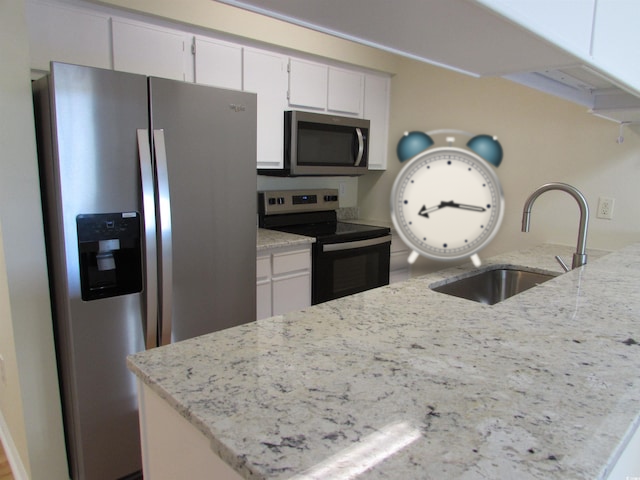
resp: 8,16
